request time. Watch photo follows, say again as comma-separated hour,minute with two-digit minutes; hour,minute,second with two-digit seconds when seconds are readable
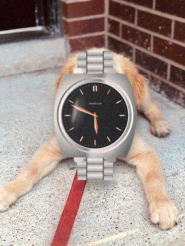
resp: 5,49
